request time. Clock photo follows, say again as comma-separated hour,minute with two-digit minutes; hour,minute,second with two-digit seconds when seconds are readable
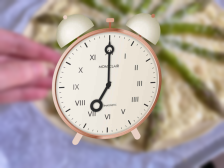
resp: 7,00
